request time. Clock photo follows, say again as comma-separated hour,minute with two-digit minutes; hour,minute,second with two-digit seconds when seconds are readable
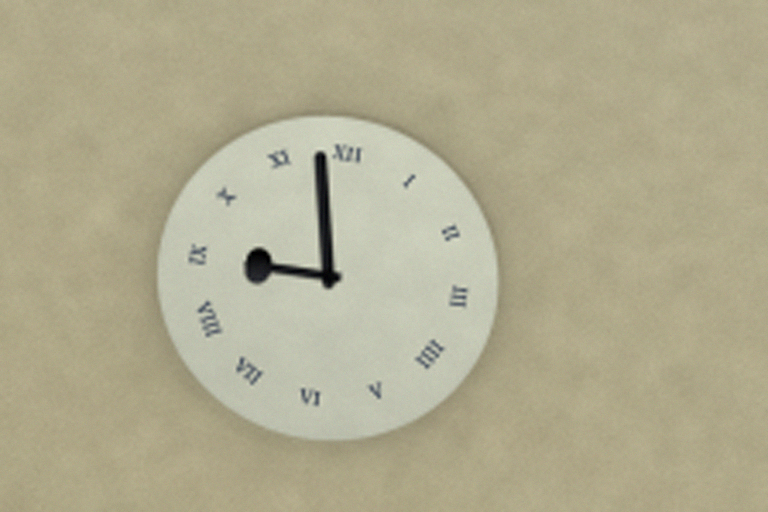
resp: 8,58
